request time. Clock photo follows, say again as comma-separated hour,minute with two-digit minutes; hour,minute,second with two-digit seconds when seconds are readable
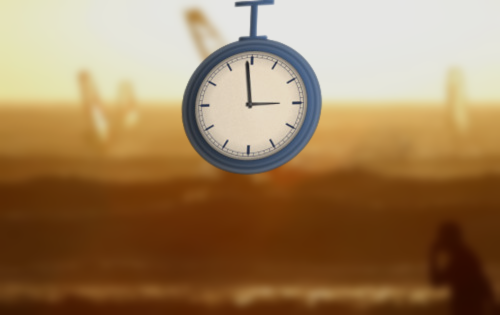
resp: 2,59
